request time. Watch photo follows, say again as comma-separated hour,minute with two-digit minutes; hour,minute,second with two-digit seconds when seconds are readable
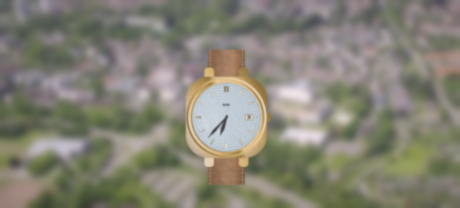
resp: 6,37
